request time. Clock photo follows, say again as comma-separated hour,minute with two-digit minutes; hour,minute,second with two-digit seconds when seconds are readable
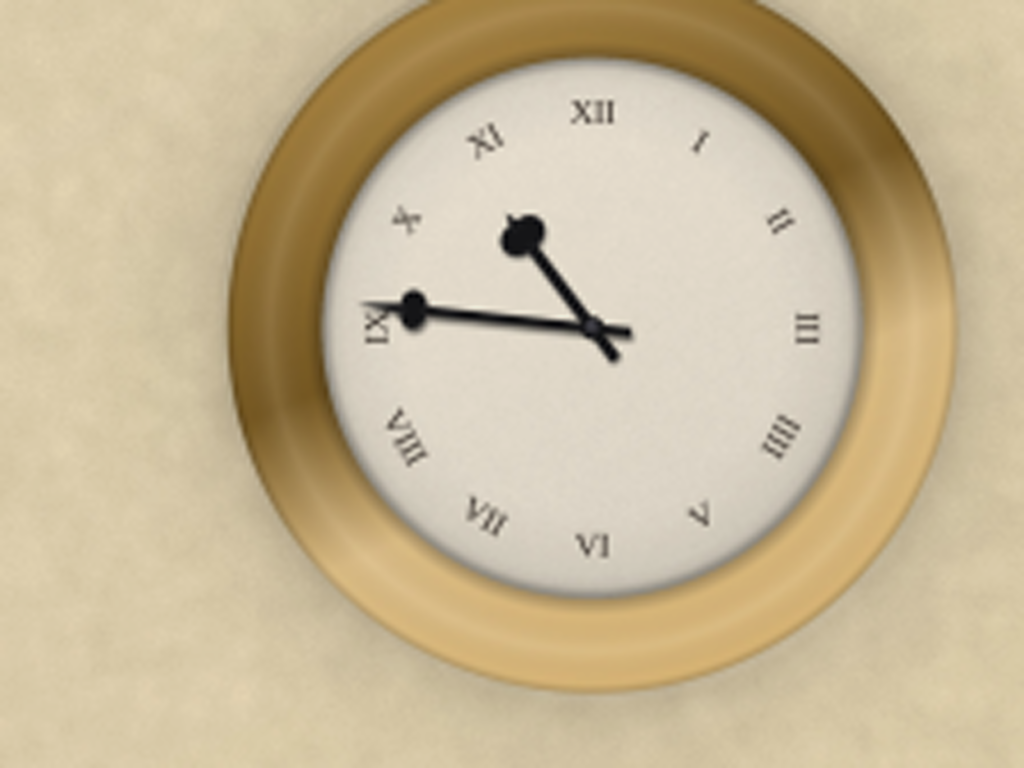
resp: 10,46
